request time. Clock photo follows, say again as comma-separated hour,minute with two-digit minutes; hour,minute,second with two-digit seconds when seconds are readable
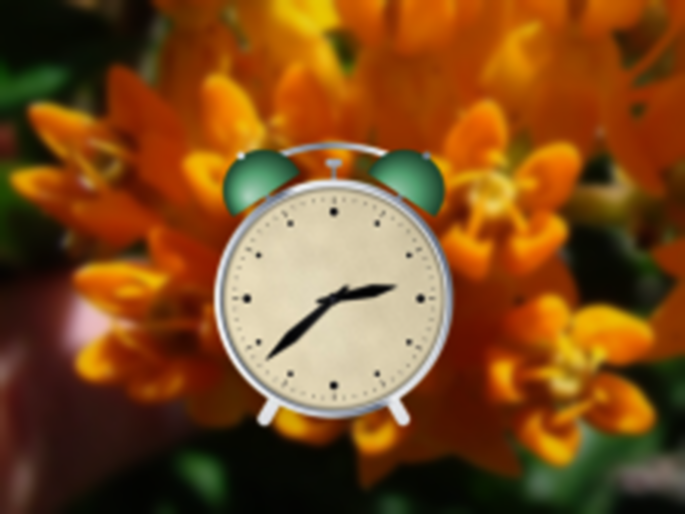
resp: 2,38
